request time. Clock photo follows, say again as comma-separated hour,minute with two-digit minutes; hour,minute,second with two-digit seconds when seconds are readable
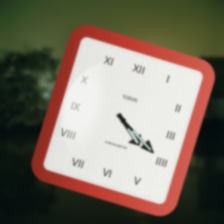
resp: 4,20
